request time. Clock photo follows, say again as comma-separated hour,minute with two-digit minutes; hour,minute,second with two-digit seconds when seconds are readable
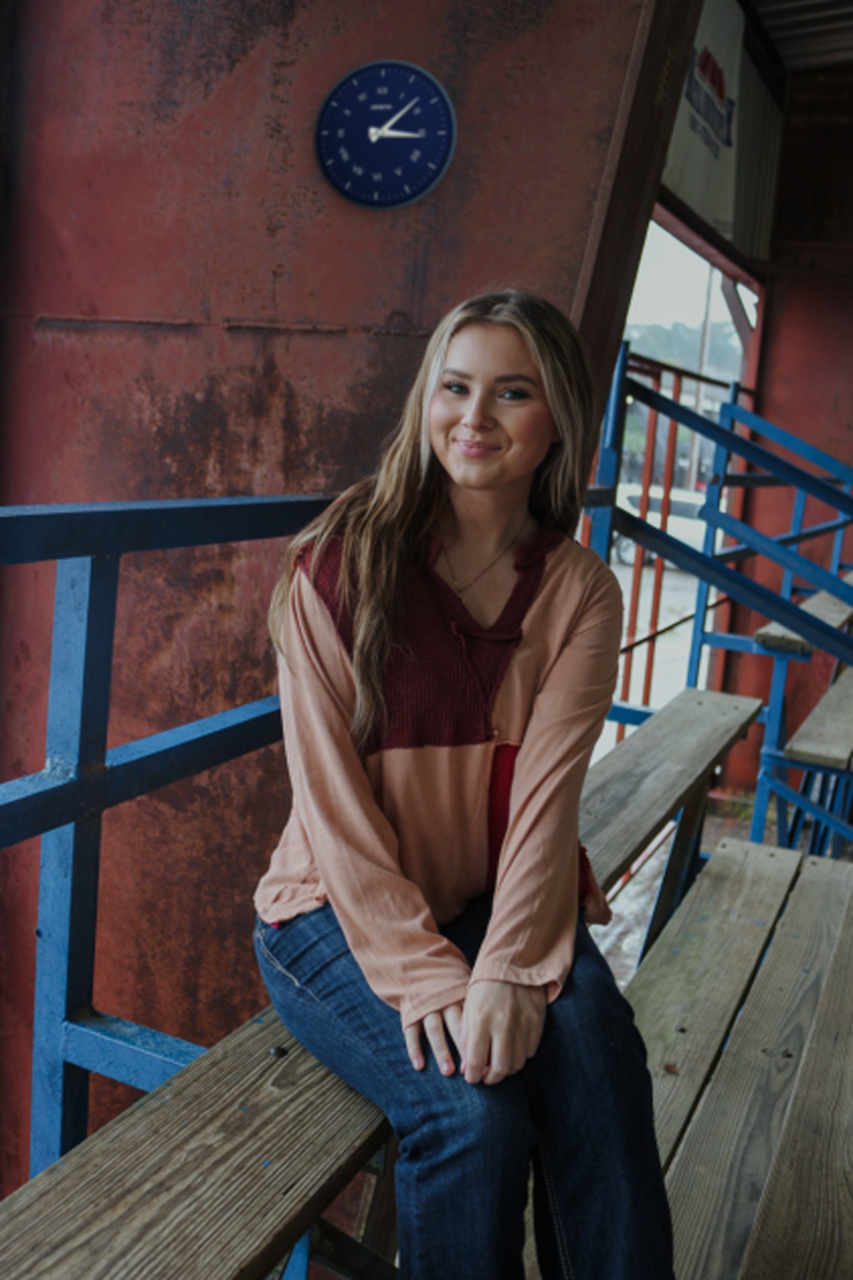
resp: 3,08
